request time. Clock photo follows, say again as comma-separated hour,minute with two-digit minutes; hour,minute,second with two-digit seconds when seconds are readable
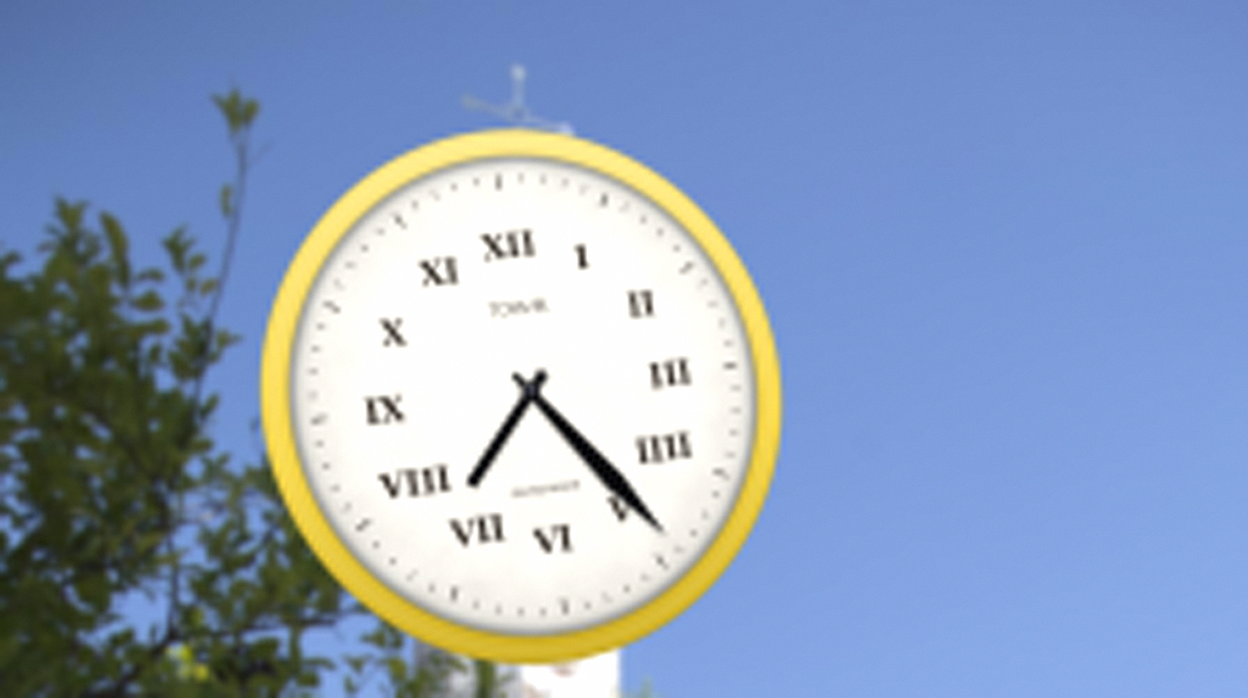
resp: 7,24
